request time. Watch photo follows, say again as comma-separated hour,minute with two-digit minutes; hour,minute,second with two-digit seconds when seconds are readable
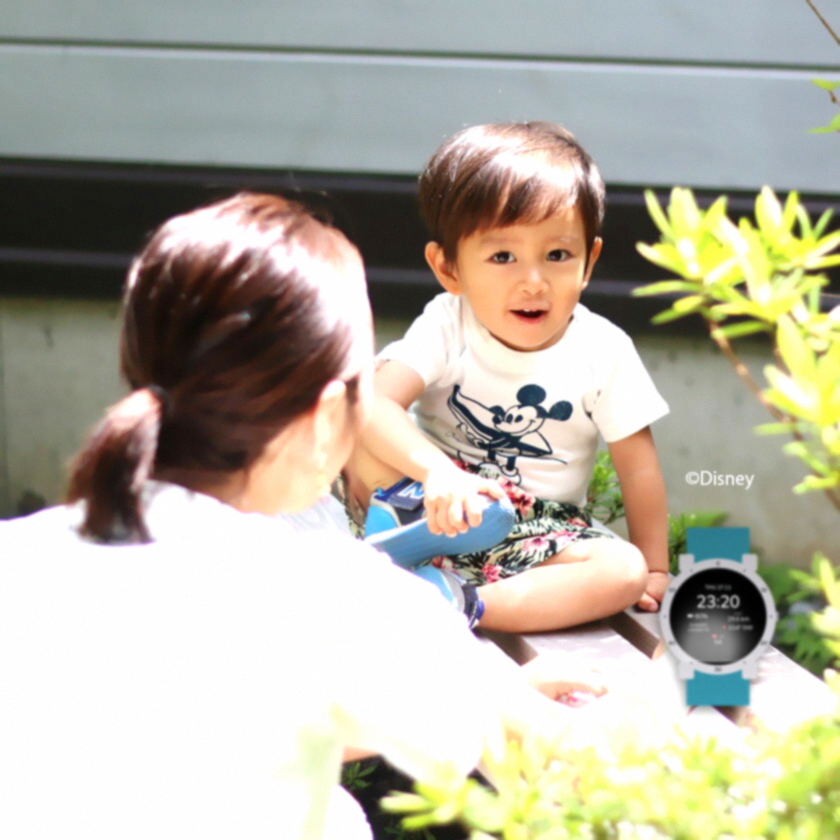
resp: 23,20
